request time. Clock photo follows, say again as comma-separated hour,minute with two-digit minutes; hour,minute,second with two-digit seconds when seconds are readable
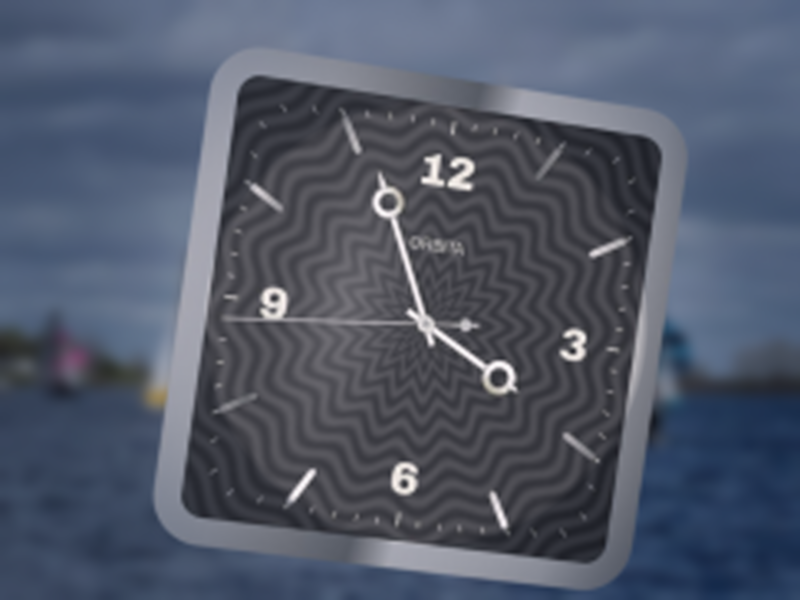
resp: 3,55,44
